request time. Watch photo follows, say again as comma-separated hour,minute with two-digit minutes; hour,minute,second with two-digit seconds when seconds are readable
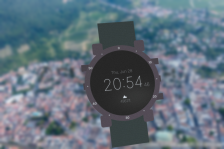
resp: 20,54
